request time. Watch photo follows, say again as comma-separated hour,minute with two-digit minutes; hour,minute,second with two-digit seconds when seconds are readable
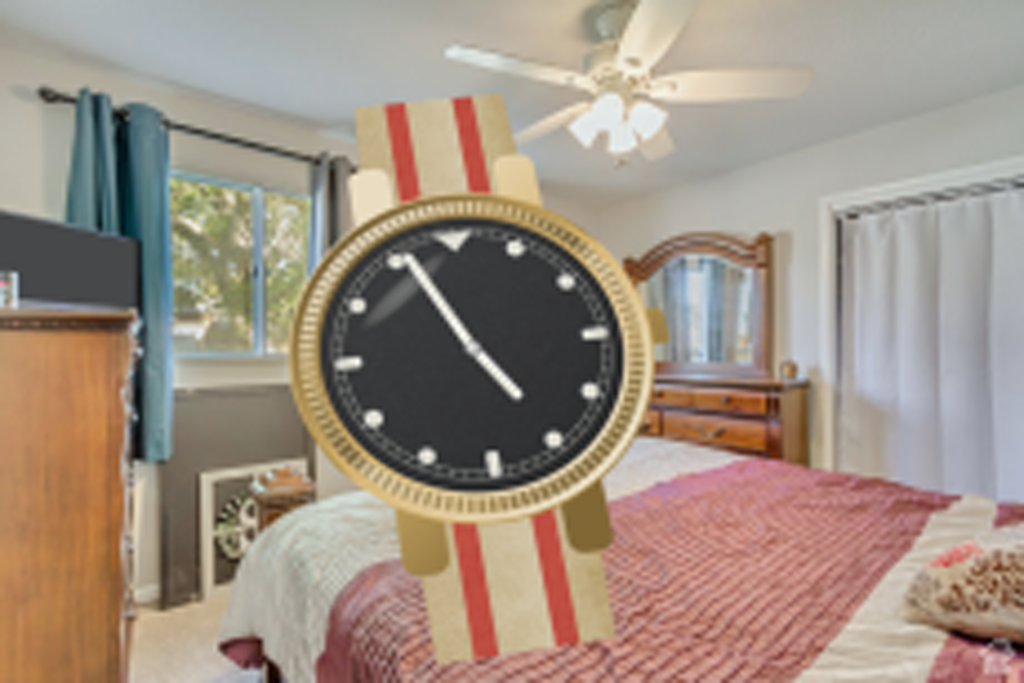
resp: 4,56
